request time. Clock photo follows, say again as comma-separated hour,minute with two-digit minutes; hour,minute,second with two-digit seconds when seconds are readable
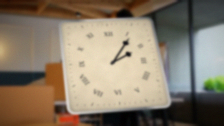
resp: 2,06
